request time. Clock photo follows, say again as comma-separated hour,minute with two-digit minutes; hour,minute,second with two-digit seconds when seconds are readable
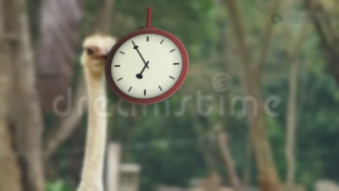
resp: 6,55
